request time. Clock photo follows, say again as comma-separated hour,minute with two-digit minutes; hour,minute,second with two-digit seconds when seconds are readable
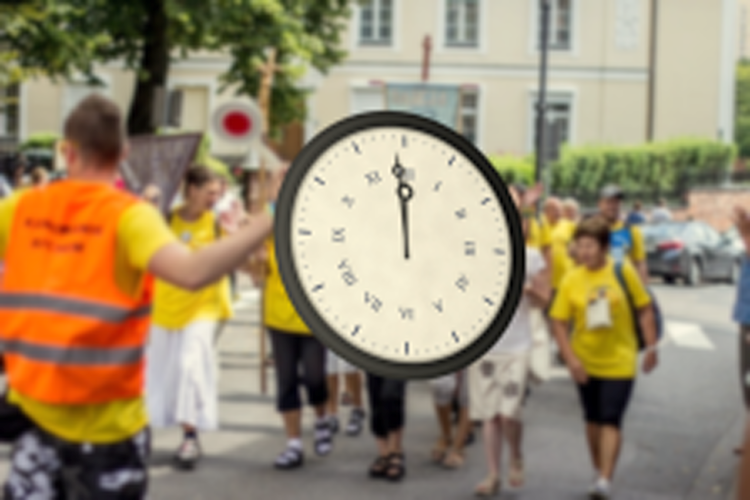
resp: 11,59
